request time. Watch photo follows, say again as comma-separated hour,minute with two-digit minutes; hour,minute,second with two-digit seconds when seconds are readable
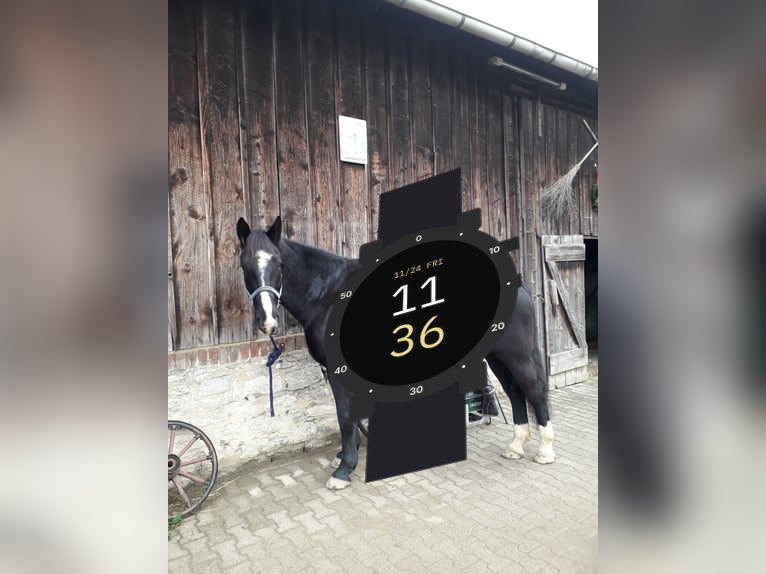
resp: 11,36
